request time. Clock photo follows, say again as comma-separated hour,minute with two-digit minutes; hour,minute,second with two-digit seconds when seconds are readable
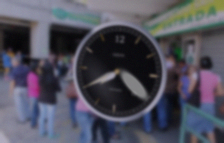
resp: 7,40
